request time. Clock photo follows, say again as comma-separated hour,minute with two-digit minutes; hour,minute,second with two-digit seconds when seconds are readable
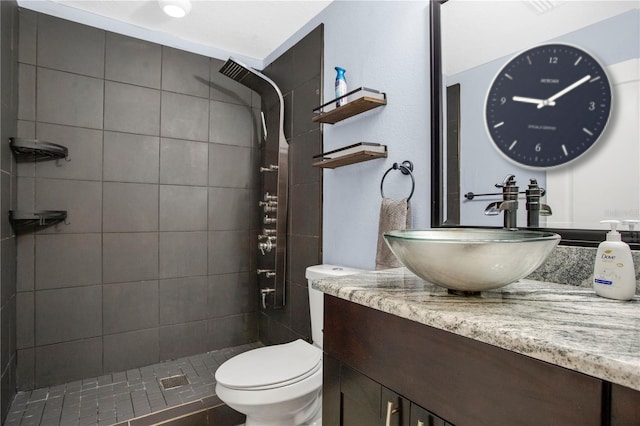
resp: 9,09
